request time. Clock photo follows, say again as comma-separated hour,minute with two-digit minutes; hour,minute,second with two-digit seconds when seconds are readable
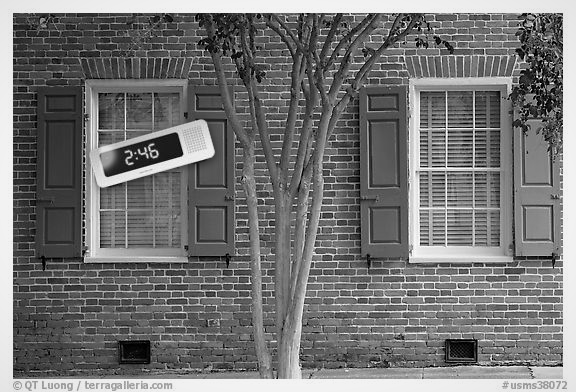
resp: 2,46
